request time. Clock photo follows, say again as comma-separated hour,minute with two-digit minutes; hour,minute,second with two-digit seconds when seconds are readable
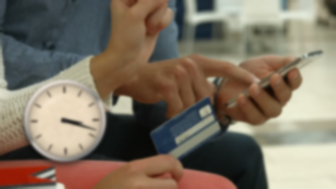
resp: 3,18
